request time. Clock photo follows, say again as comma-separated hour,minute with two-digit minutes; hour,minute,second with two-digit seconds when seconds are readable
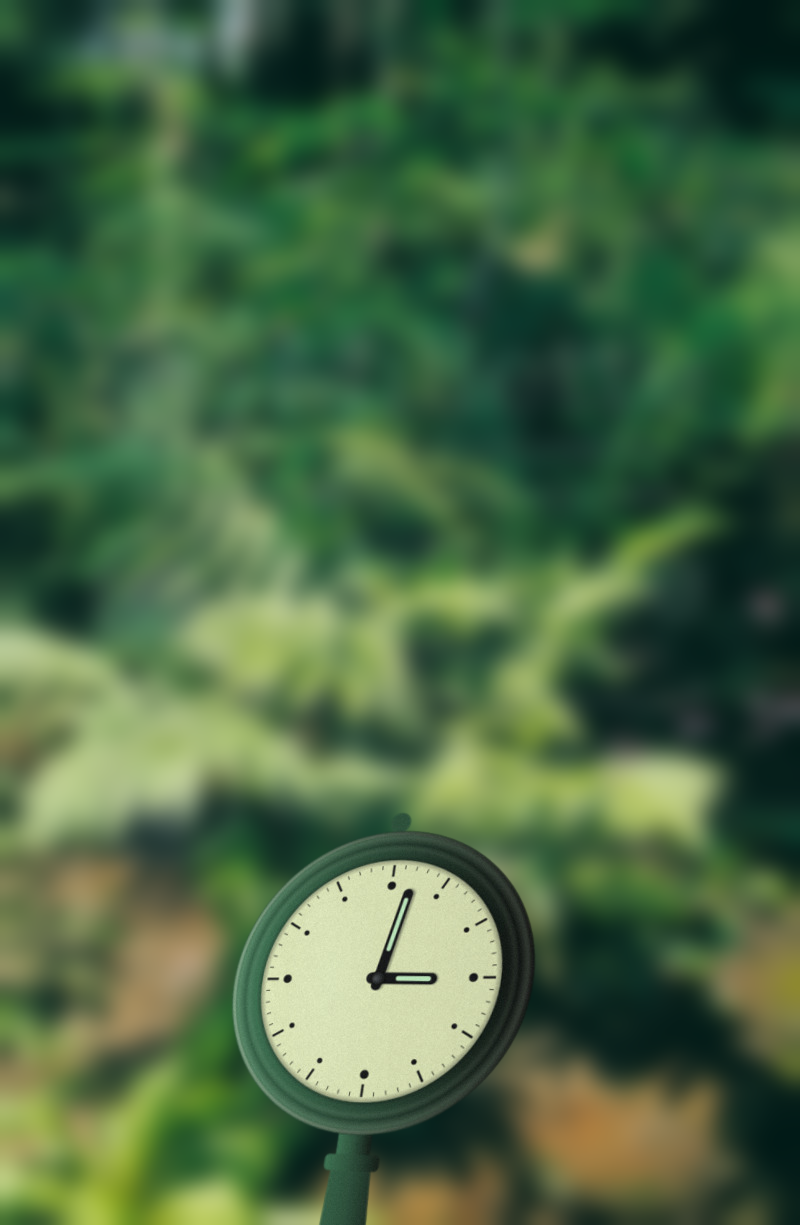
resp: 3,02
